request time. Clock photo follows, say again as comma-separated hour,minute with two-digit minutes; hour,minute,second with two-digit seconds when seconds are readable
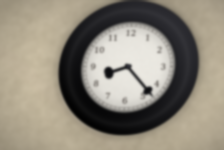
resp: 8,23
